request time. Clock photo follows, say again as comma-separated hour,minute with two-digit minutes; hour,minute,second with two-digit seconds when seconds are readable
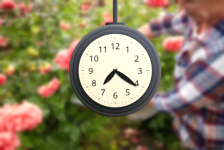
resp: 7,21
